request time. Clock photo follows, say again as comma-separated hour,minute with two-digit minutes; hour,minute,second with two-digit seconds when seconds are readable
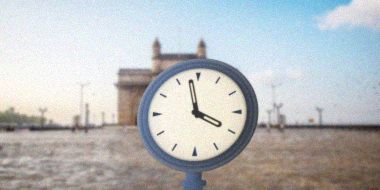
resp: 3,58
